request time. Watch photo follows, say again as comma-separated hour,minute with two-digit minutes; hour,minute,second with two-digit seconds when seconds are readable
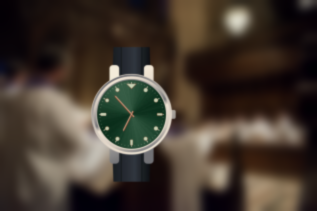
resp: 6,53
